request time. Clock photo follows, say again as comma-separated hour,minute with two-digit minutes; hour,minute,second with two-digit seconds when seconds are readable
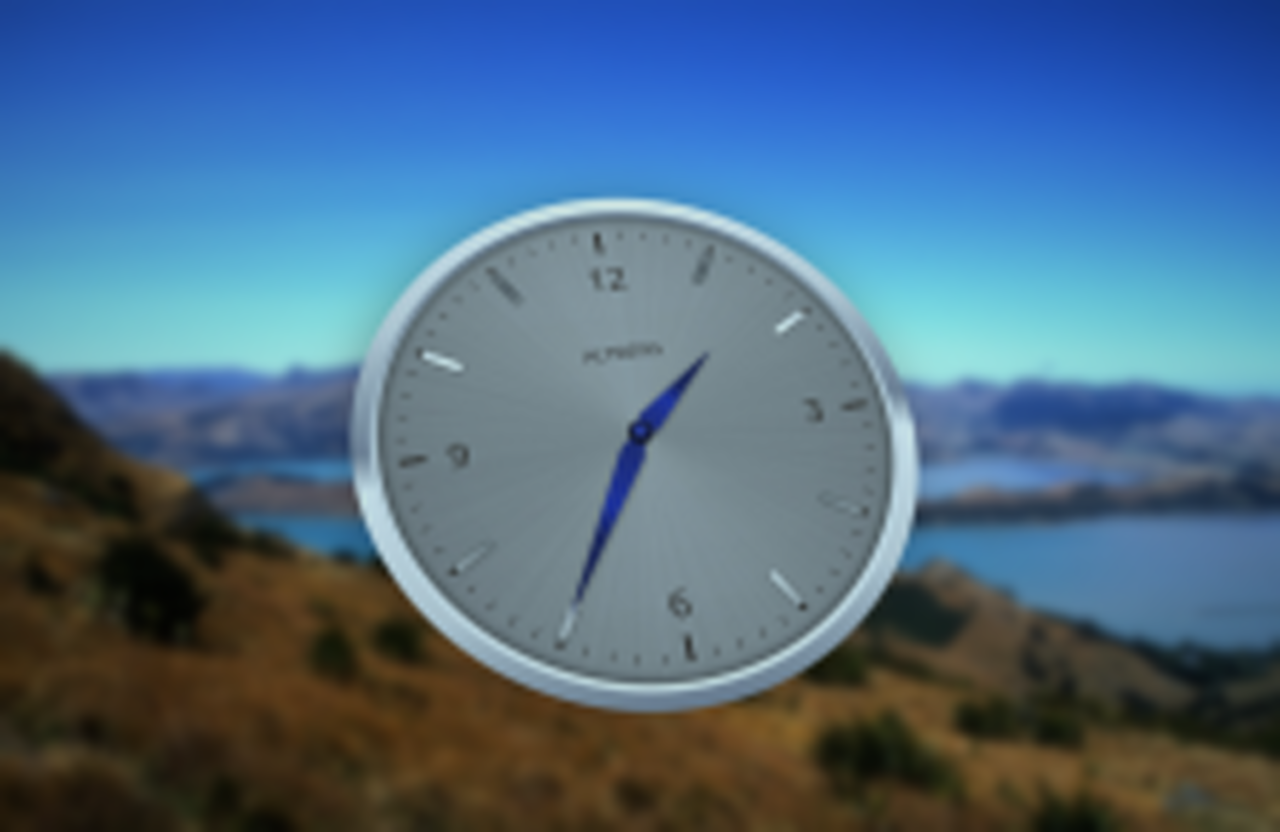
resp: 1,35
